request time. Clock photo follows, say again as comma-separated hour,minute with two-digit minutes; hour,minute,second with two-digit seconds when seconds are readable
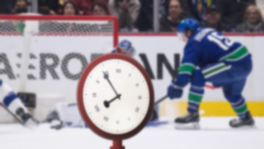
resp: 7,54
